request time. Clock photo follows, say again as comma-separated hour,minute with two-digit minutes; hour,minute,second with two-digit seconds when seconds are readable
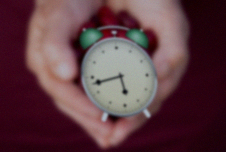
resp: 5,43
